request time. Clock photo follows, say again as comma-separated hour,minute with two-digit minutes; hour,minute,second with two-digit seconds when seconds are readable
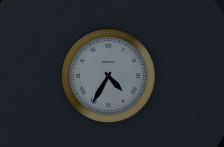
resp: 4,35
